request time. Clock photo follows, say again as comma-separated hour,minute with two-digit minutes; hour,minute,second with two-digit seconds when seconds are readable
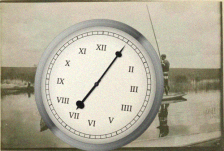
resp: 7,05
